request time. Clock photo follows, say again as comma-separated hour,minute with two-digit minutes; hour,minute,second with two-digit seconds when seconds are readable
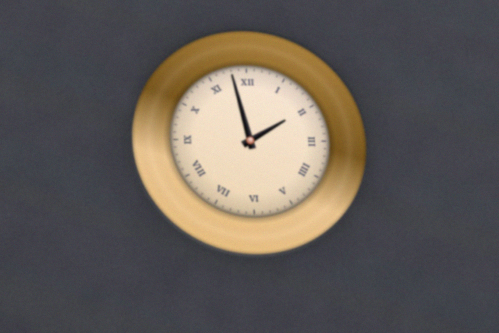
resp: 1,58
